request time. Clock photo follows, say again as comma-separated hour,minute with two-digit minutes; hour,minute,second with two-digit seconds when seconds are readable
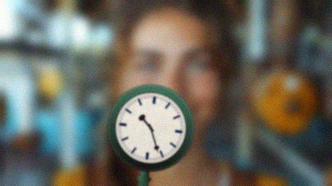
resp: 10,26
